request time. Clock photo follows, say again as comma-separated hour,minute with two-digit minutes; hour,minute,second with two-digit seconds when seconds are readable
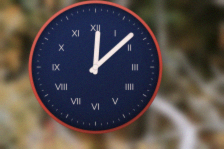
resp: 12,08
